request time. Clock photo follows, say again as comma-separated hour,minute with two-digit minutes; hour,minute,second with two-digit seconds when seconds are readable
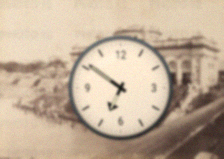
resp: 6,51
